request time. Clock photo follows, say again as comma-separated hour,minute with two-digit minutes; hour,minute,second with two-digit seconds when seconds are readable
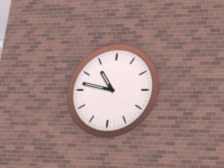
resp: 10,47
